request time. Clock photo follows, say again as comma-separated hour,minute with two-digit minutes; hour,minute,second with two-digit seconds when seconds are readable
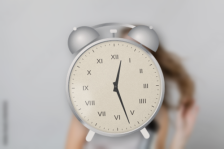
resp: 12,27
